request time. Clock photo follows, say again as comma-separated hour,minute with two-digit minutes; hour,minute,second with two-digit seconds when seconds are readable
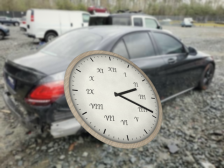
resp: 2,19
